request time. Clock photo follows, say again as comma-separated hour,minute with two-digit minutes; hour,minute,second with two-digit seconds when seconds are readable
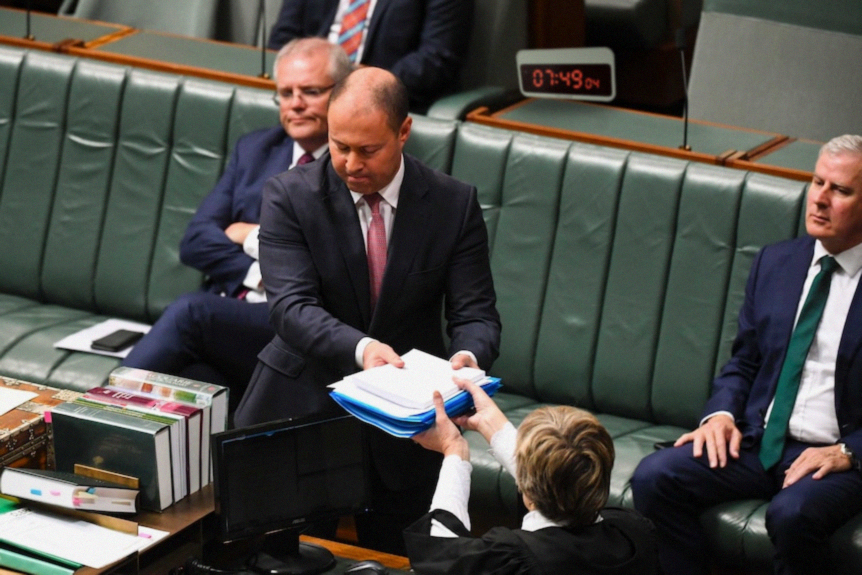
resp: 7,49
